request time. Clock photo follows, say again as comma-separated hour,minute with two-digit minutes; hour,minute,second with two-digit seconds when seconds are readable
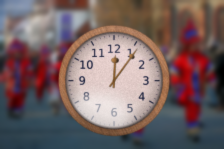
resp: 12,06
